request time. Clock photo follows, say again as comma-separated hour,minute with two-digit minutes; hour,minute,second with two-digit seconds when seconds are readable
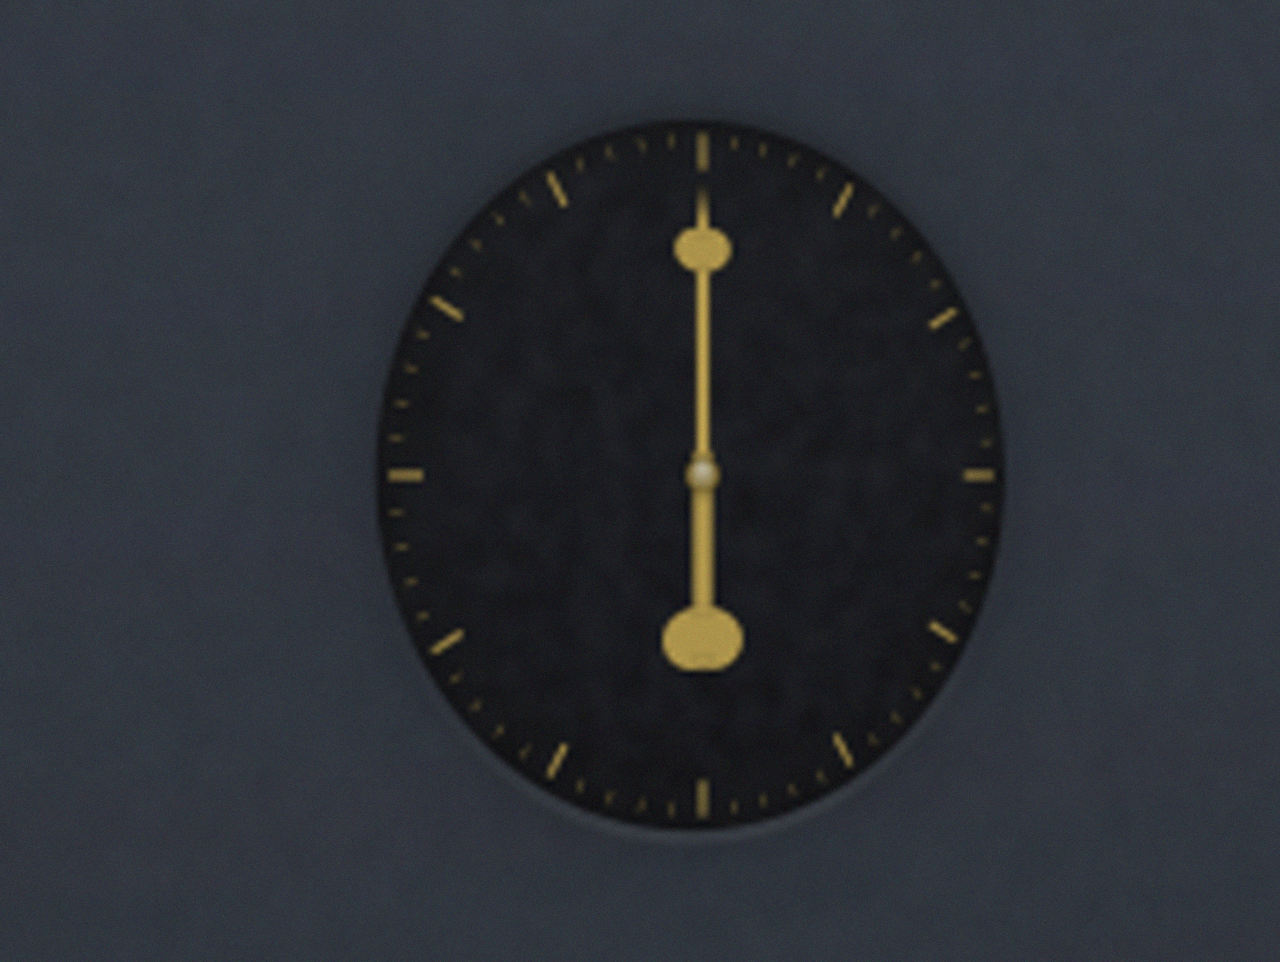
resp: 6,00
